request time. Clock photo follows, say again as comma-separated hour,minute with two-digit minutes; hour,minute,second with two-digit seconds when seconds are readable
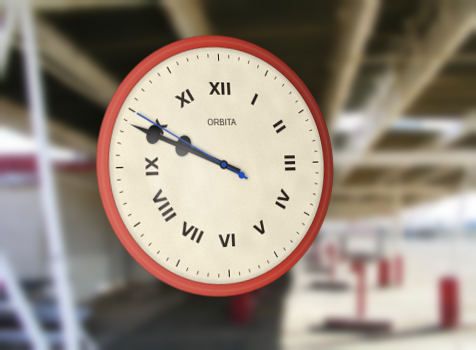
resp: 9,48,50
